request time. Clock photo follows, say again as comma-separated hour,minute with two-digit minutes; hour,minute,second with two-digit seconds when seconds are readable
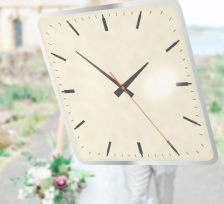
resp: 1,52,25
